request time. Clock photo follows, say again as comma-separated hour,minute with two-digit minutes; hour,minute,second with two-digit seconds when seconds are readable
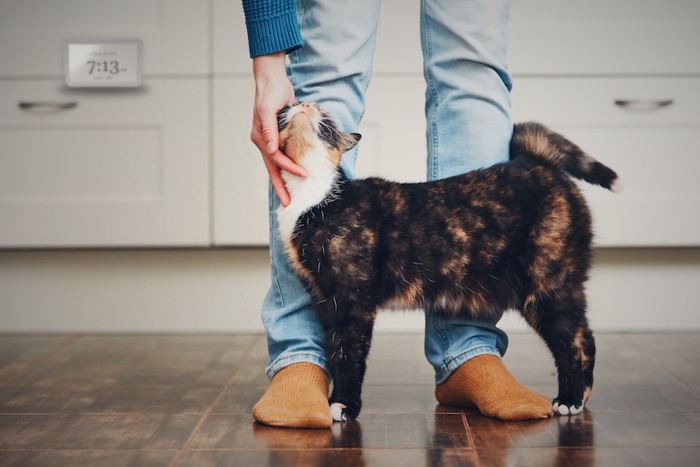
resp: 7,13
